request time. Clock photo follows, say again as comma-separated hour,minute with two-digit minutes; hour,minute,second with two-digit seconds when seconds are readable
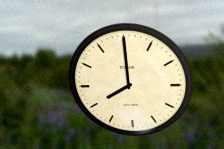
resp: 8,00
